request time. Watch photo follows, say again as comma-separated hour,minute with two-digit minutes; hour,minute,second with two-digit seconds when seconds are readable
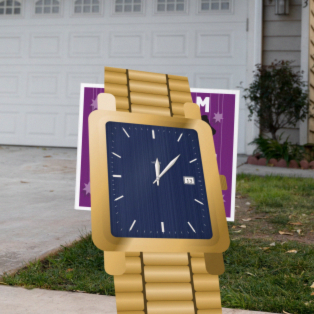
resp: 12,07
